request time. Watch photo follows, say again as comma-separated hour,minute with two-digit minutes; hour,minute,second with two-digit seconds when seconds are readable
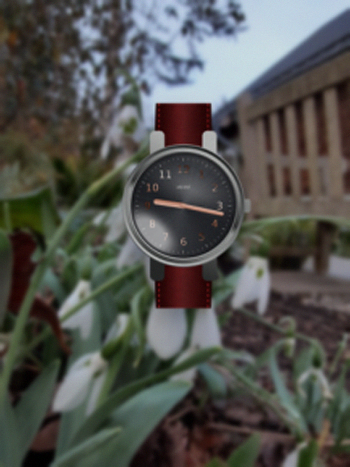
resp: 9,17
